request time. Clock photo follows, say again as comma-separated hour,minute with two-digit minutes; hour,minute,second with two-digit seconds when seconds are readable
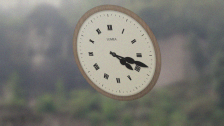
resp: 4,18
